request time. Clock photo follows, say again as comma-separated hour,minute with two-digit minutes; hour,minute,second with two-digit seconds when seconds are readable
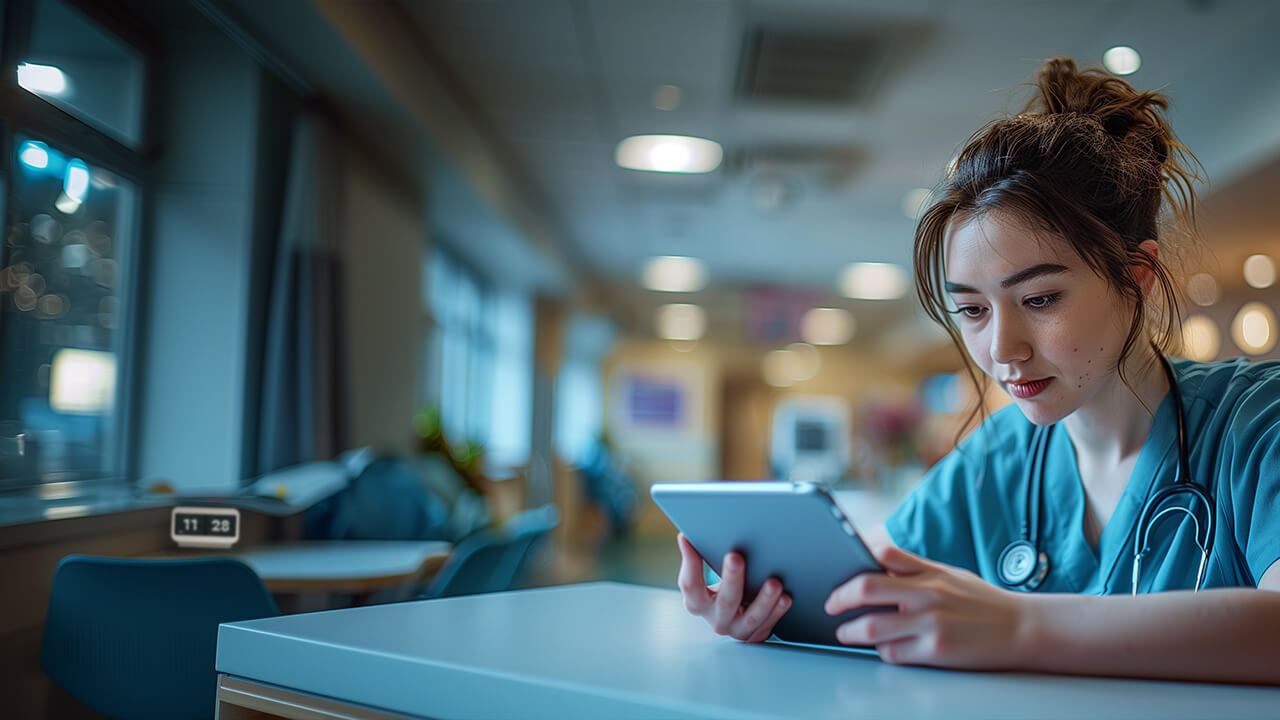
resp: 11,28
